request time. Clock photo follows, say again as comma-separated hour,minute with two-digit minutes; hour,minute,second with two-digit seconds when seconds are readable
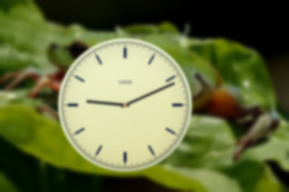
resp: 9,11
